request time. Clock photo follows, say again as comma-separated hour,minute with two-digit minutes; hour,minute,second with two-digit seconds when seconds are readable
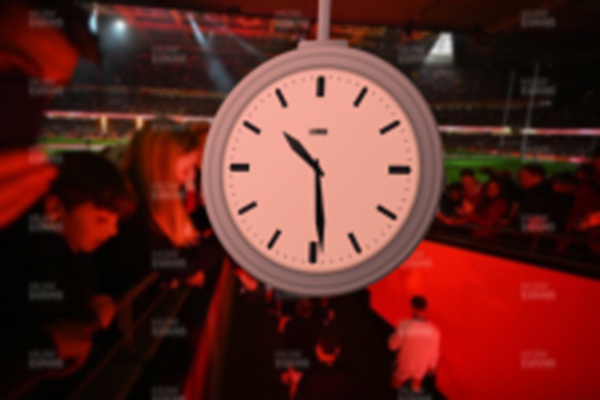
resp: 10,29
